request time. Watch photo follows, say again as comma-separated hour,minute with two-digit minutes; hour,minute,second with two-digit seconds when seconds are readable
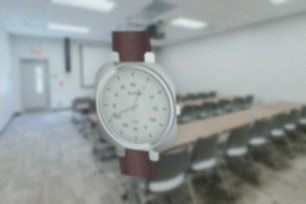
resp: 12,41
